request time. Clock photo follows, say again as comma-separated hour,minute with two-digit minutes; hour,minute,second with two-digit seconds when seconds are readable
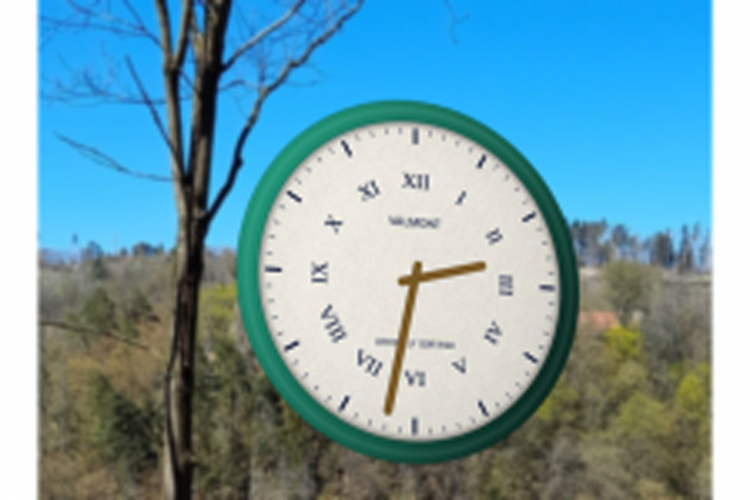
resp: 2,32
